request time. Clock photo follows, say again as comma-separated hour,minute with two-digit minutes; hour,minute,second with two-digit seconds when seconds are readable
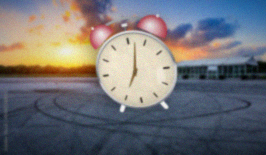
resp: 7,02
